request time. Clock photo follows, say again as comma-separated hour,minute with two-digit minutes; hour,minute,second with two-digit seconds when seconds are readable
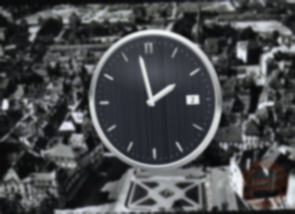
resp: 1,58
